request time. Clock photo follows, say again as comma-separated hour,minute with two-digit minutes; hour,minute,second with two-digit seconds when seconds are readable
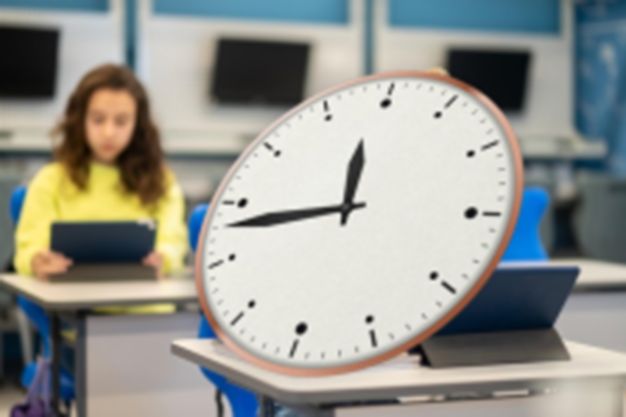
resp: 11,43
